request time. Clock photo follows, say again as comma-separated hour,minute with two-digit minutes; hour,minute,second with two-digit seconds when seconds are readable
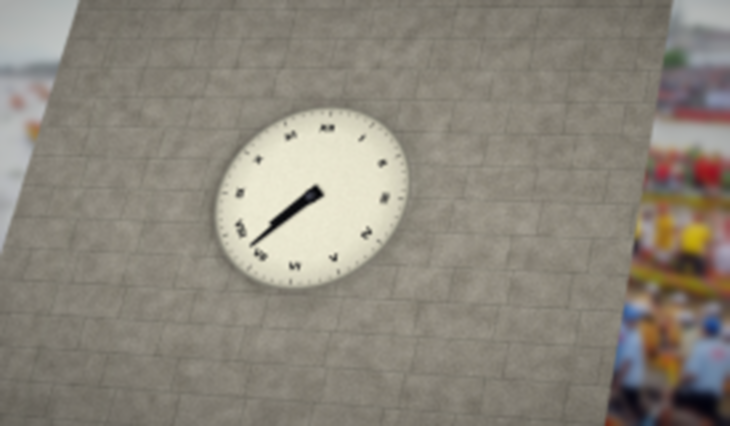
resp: 7,37
